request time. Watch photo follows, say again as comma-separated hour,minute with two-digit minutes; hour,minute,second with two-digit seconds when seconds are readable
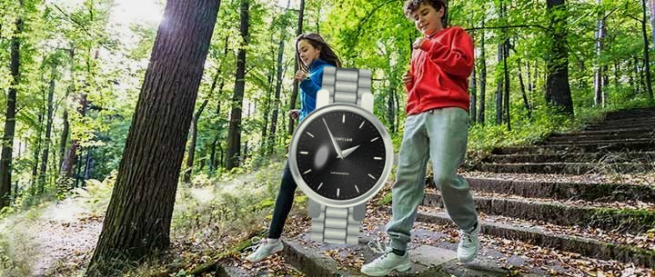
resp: 1,55
